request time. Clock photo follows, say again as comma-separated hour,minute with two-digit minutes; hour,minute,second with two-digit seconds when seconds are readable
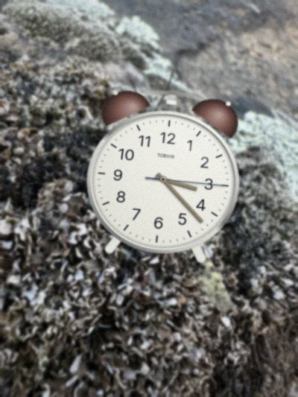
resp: 3,22,15
